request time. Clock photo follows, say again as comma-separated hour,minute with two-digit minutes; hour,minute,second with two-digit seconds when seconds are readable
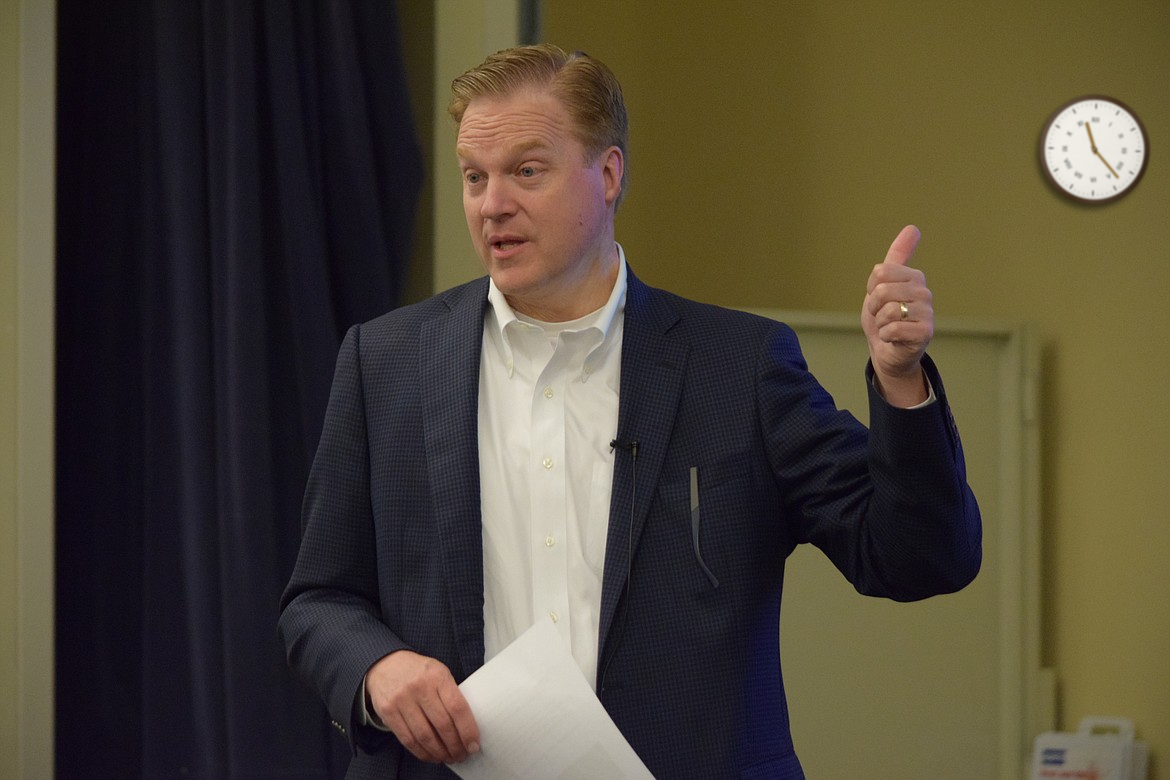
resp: 11,23
